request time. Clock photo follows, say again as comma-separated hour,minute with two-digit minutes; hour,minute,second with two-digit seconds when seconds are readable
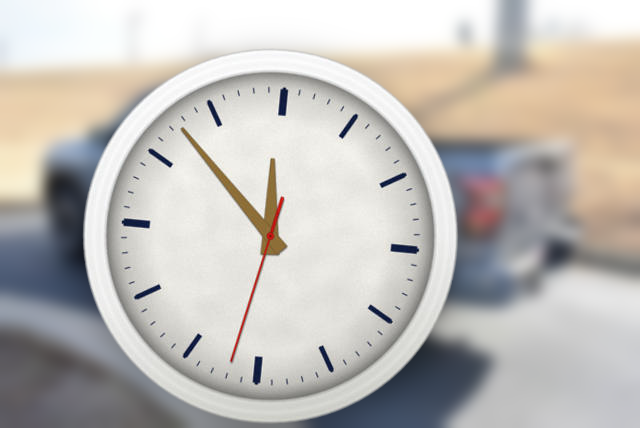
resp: 11,52,32
